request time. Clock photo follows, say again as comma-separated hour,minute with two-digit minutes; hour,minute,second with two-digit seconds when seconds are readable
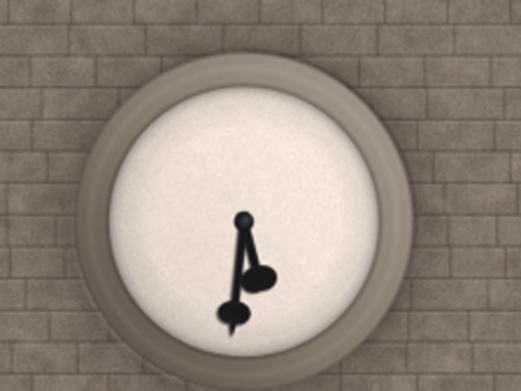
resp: 5,31
